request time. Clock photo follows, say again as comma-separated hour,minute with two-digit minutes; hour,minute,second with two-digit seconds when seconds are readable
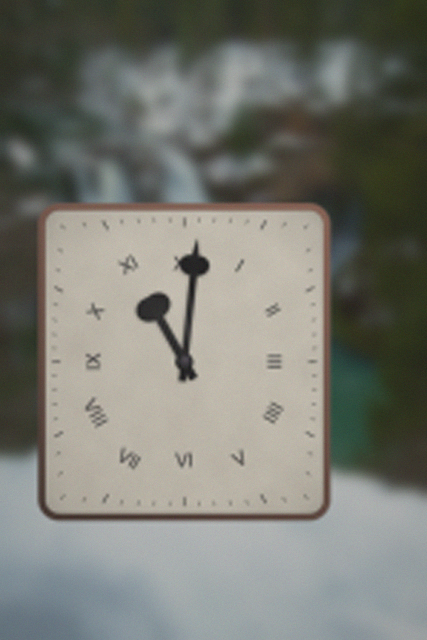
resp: 11,01
